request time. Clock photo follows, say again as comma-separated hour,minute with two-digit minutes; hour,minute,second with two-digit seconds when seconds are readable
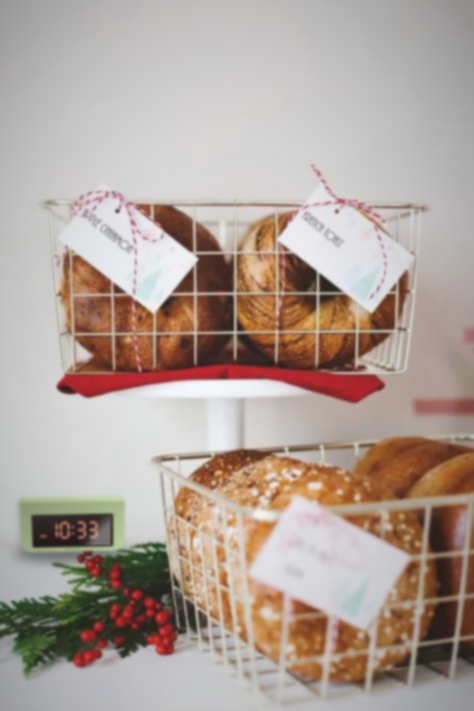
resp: 10,33
